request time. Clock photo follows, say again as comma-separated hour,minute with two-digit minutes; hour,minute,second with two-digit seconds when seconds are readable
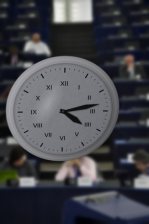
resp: 4,13
